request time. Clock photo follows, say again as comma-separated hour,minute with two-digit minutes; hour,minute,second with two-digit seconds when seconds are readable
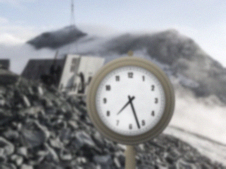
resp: 7,27
